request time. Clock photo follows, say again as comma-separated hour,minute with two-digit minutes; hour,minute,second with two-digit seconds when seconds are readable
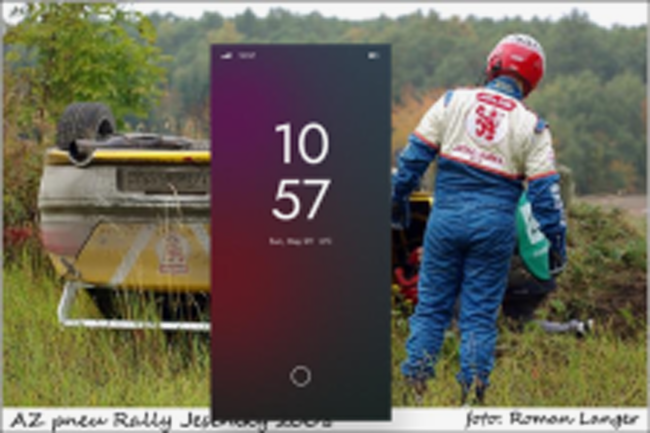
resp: 10,57
